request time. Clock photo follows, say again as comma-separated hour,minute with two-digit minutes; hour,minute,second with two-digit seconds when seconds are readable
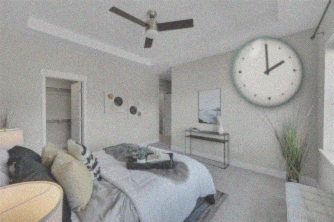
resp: 2,00
